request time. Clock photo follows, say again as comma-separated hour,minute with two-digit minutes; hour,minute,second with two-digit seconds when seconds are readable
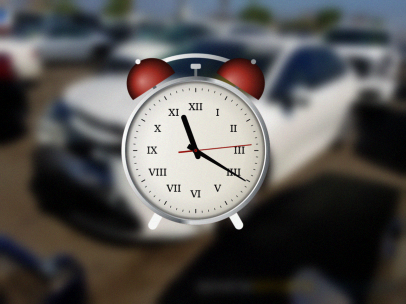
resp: 11,20,14
